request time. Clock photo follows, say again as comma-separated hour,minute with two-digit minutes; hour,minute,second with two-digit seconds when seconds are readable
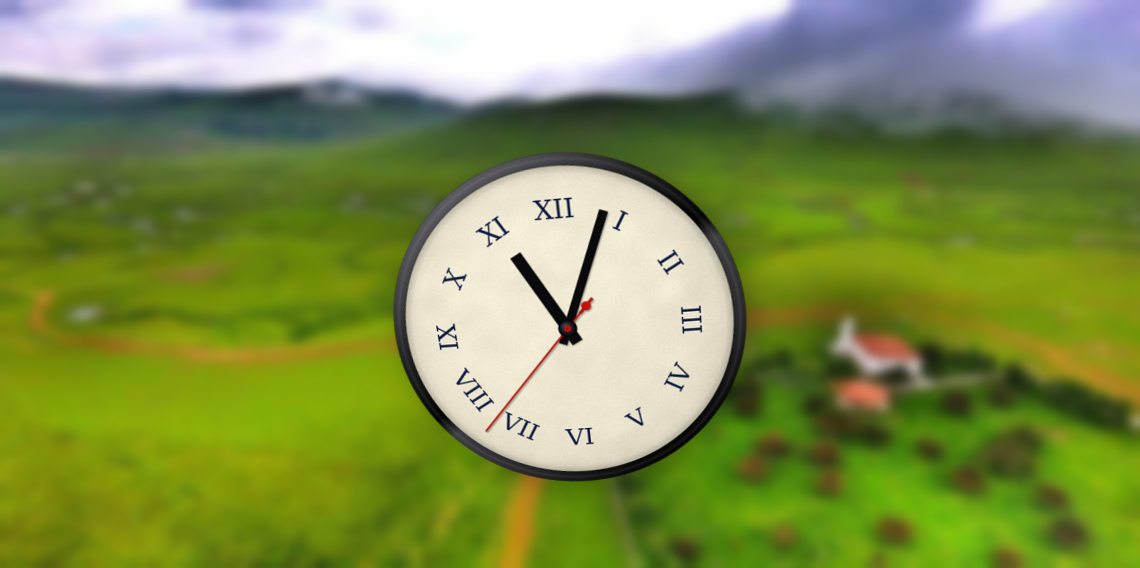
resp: 11,03,37
